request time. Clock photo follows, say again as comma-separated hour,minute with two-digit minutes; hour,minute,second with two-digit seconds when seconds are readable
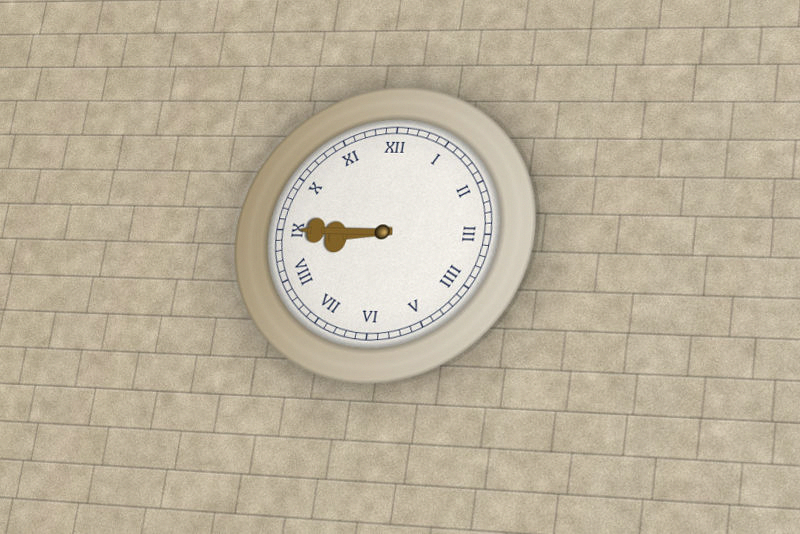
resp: 8,45
